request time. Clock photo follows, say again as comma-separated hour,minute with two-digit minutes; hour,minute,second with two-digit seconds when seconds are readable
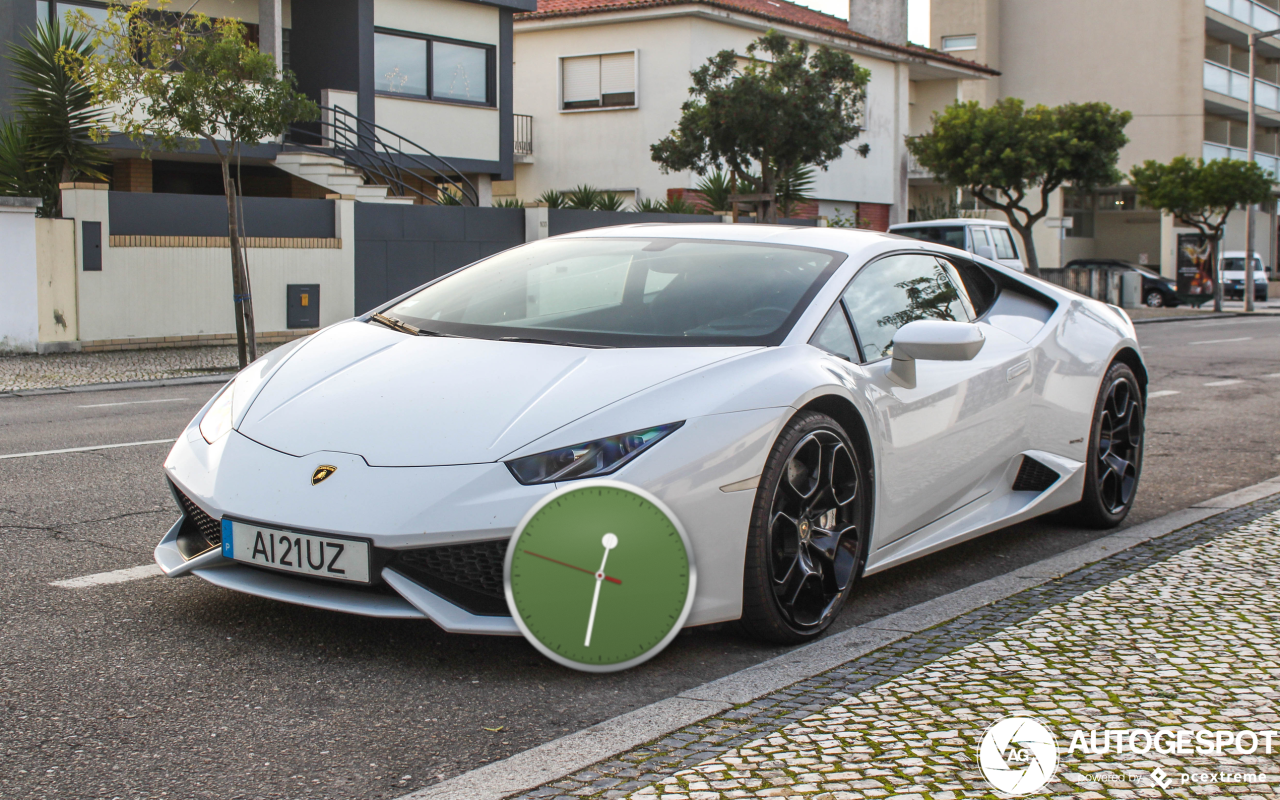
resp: 12,31,48
